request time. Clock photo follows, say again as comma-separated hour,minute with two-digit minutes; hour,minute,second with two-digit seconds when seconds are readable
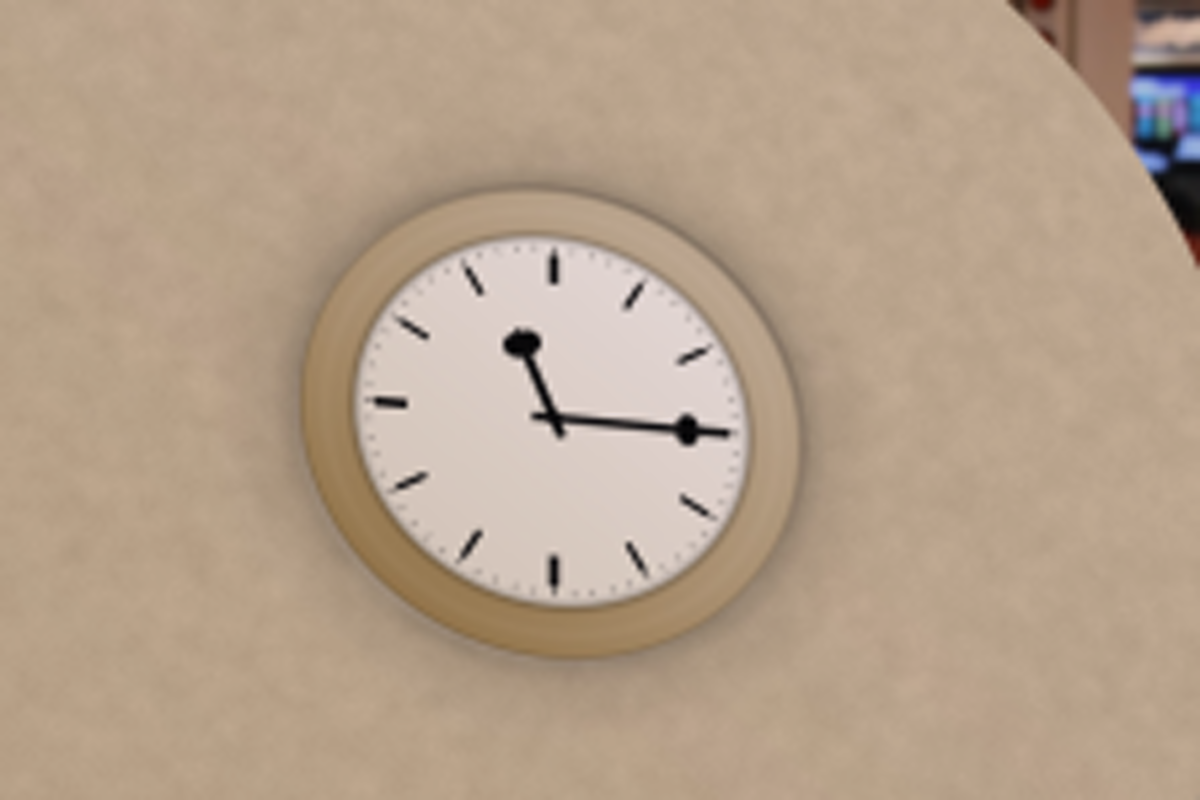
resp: 11,15
